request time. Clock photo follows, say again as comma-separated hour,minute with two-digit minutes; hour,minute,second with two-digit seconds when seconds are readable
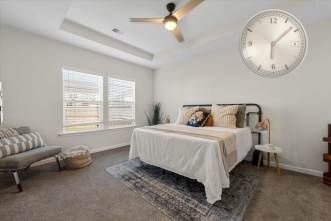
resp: 6,08
